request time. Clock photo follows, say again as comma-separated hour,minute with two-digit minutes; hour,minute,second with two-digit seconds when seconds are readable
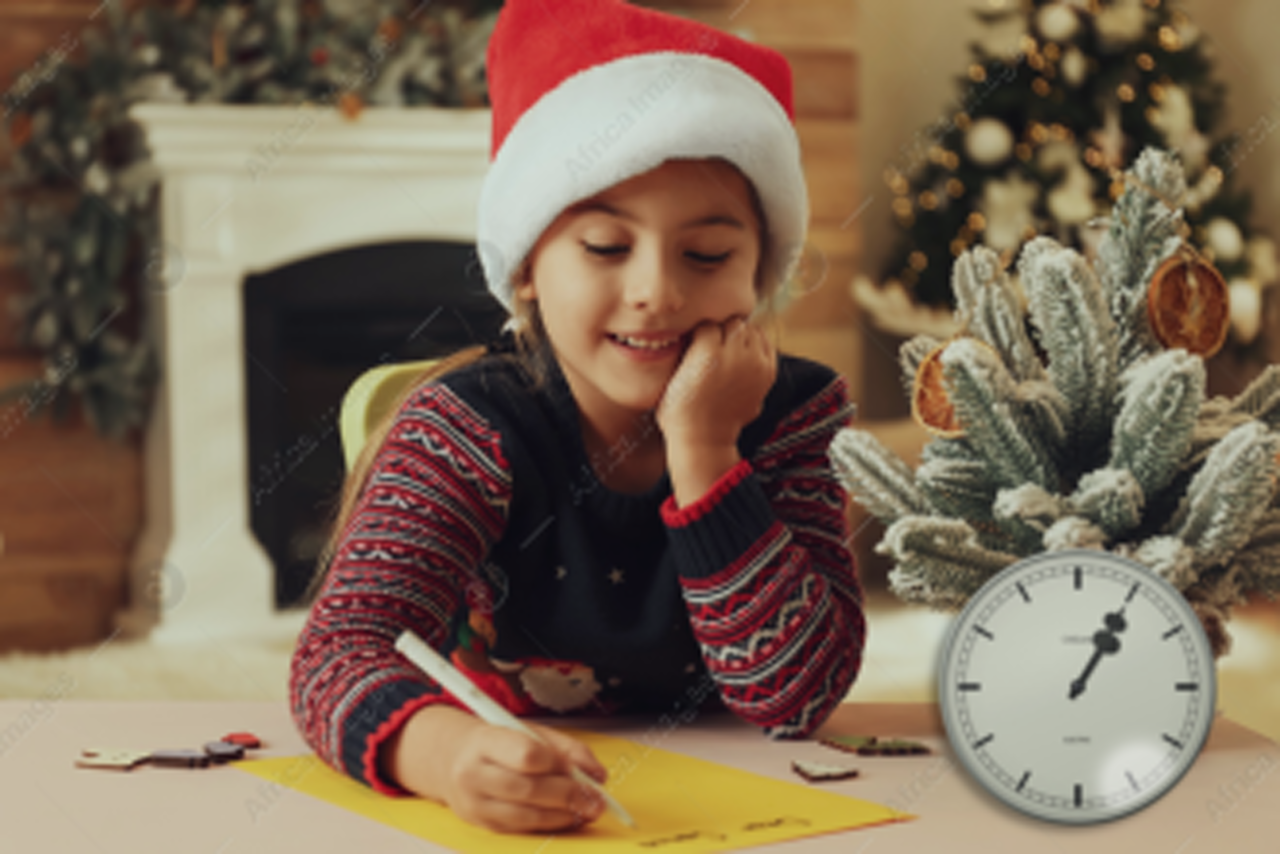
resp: 1,05
